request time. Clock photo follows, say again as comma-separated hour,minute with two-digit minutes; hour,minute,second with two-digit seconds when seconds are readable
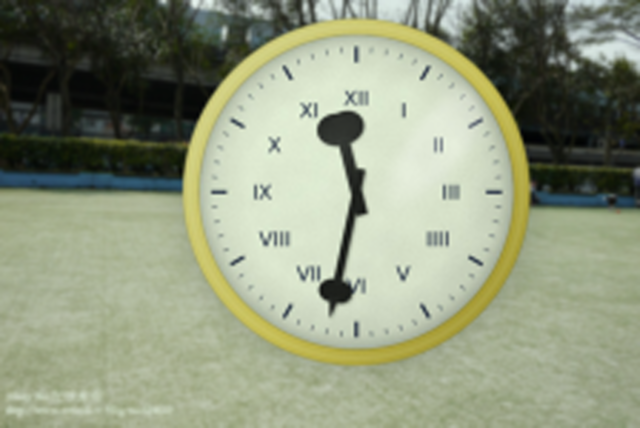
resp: 11,32
